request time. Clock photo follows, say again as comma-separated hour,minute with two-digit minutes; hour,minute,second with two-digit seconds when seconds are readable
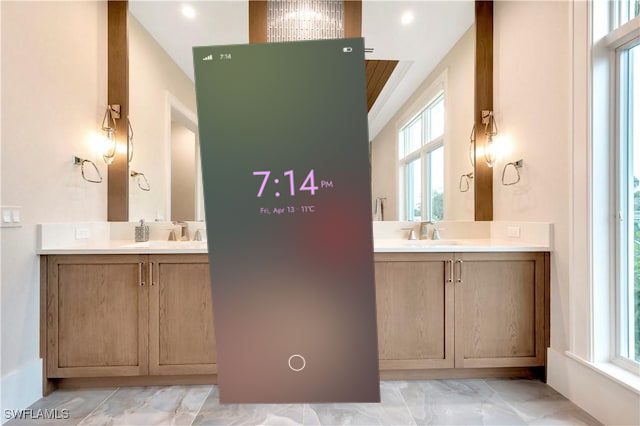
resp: 7,14
